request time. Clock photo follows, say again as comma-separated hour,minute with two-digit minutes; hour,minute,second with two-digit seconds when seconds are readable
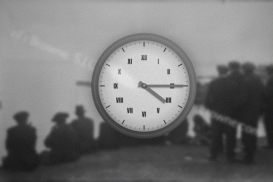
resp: 4,15
